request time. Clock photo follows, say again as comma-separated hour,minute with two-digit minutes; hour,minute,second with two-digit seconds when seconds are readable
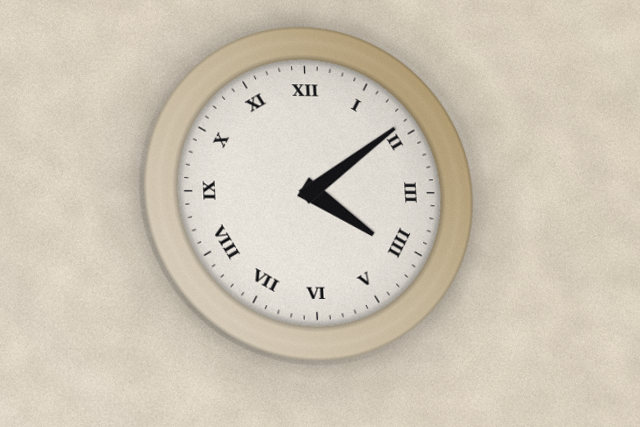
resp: 4,09
